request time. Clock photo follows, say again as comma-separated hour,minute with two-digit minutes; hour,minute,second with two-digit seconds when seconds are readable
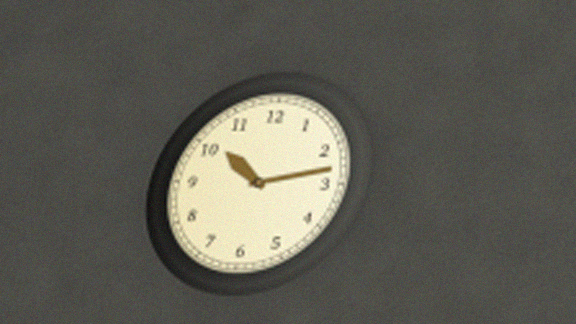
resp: 10,13
